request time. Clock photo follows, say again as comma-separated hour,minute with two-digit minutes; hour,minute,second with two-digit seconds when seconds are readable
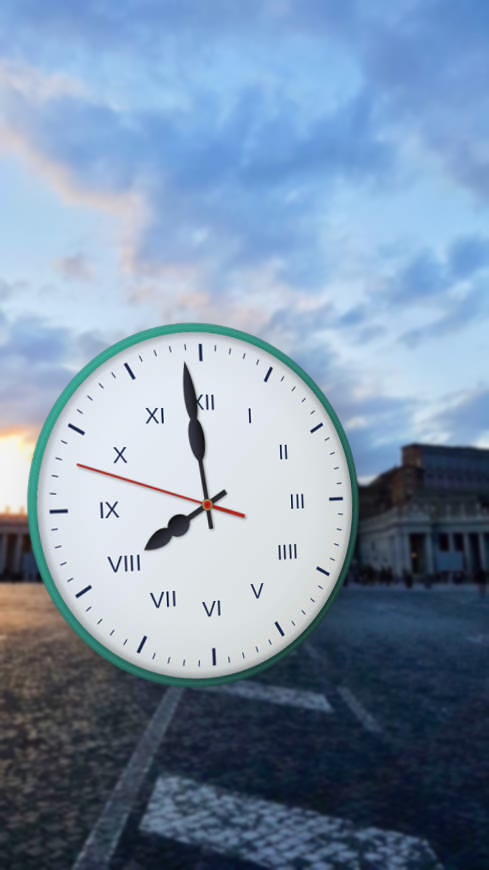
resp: 7,58,48
